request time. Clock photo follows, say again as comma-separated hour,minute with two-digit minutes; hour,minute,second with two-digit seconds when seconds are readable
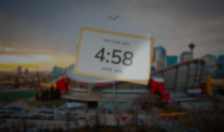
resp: 4,58
